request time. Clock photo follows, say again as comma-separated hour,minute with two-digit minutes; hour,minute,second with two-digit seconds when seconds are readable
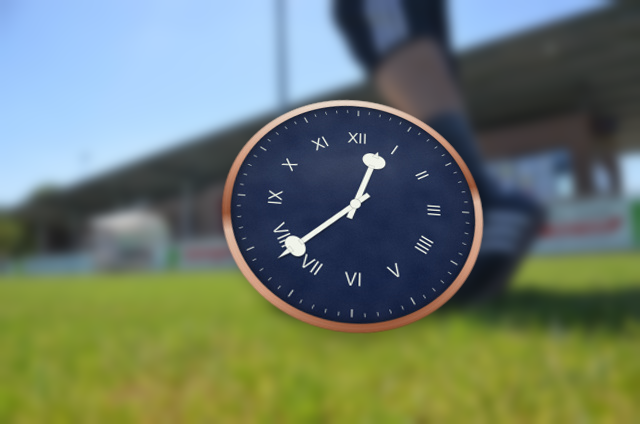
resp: 12,38
